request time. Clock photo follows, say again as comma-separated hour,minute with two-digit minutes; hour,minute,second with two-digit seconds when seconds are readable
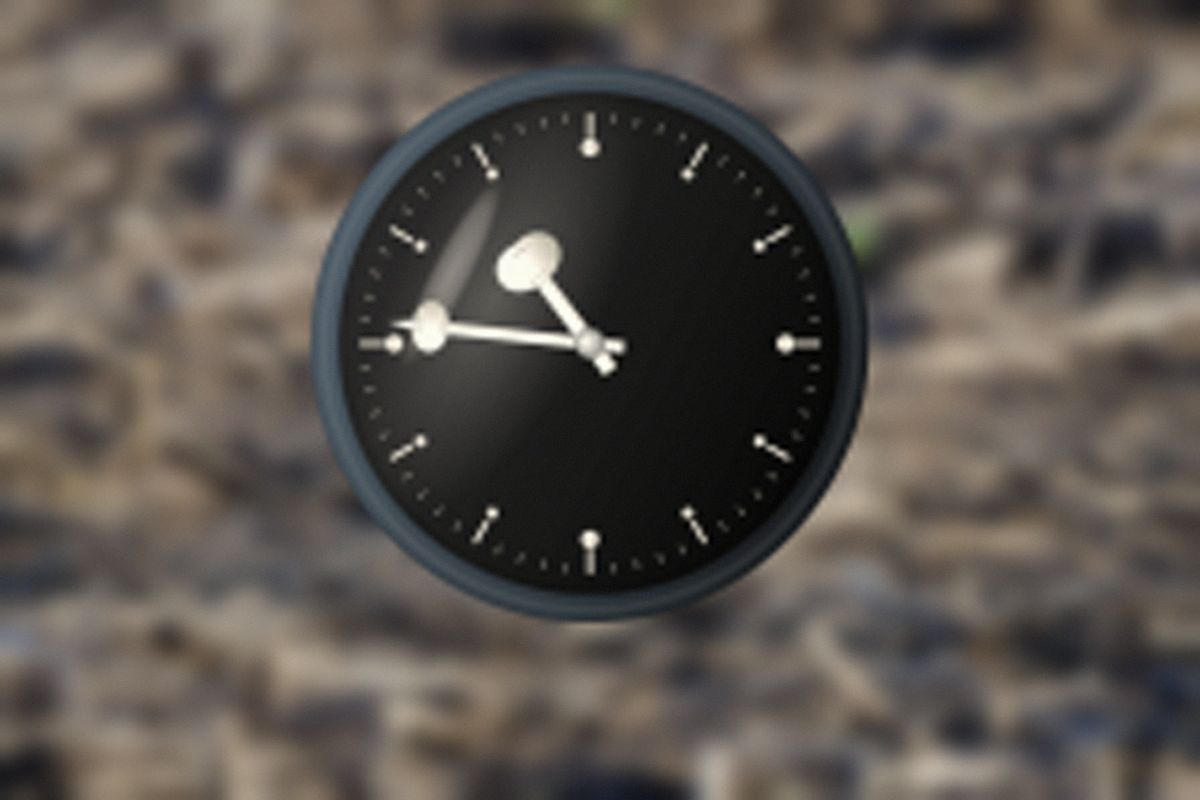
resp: 10,46
